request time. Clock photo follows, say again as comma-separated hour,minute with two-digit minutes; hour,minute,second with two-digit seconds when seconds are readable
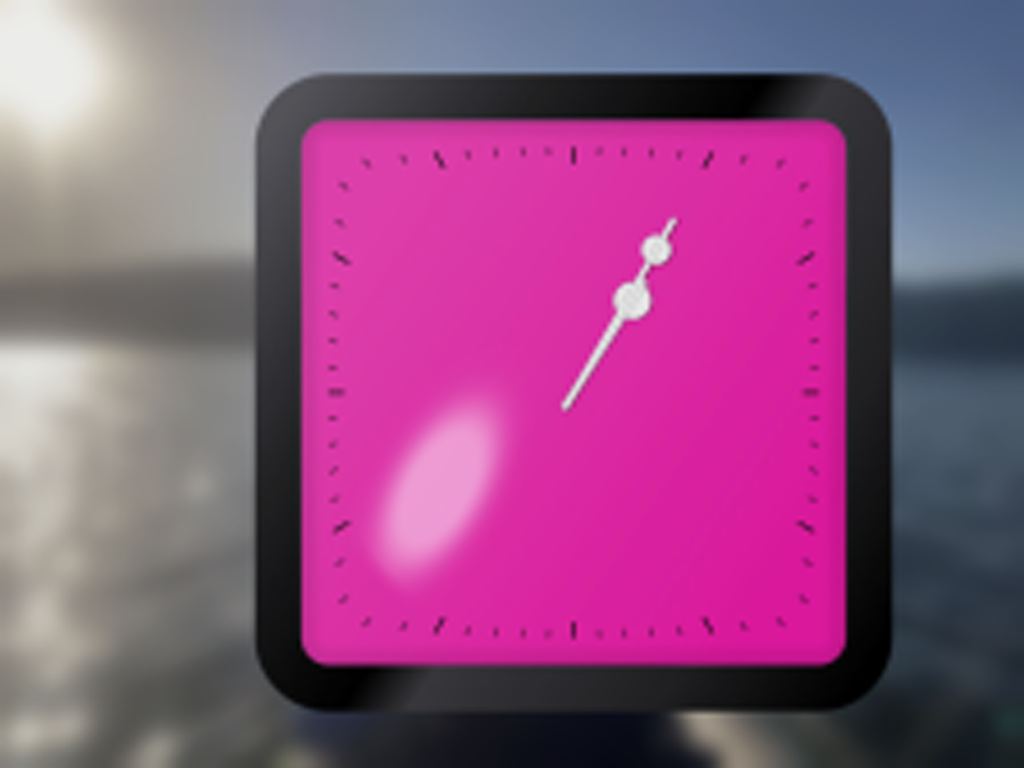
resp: 1,05
